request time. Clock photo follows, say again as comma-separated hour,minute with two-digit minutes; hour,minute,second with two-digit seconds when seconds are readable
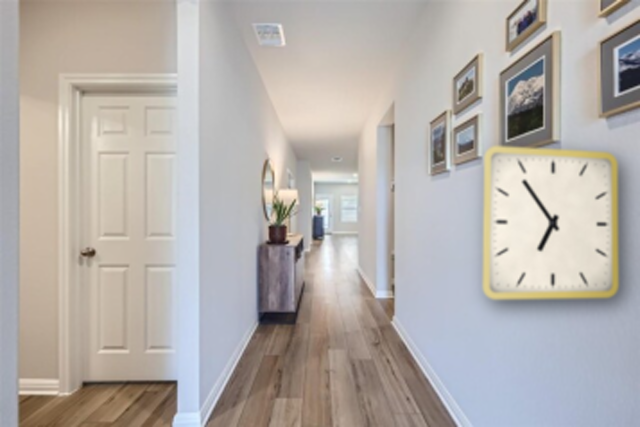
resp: 6,54
